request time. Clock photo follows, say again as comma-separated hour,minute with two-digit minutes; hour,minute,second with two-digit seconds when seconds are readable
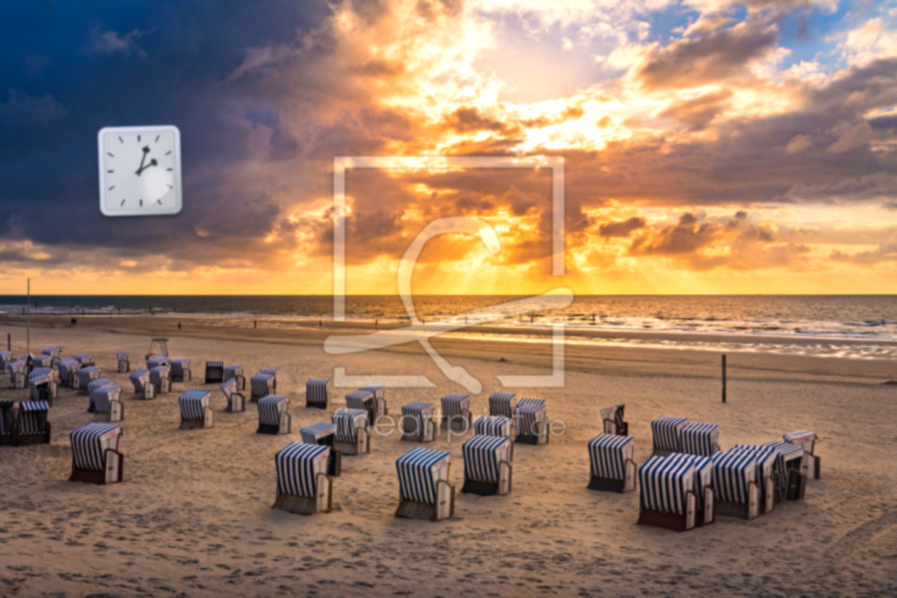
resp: 2,03
